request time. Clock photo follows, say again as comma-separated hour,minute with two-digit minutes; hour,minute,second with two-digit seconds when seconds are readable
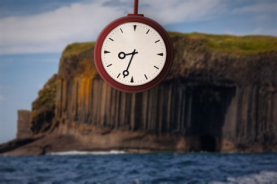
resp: 8,33
